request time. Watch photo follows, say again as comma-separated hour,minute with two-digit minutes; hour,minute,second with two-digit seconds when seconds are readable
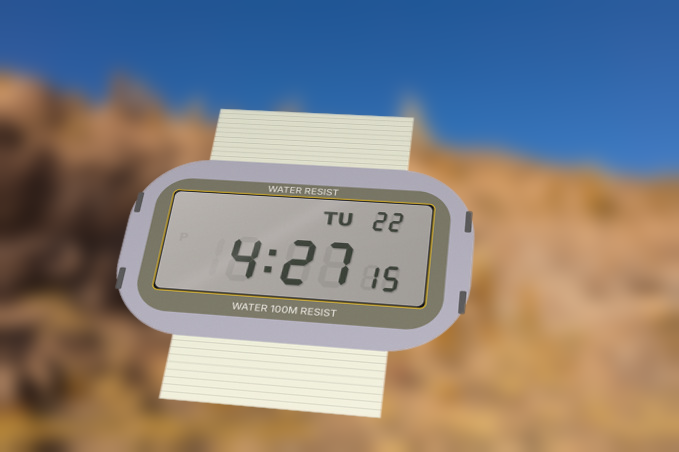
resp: 4,27,15
